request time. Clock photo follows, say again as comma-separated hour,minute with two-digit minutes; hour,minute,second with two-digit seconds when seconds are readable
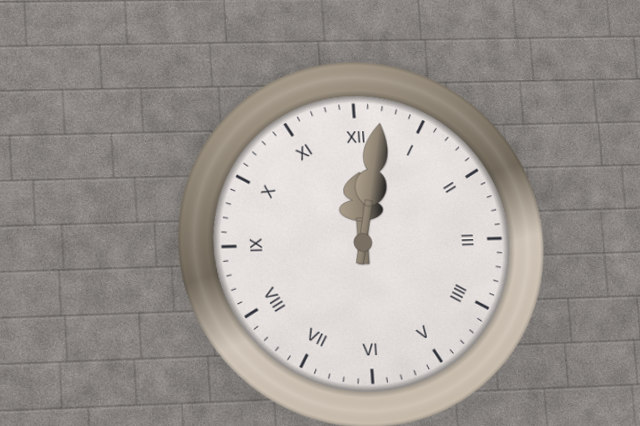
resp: 12,02
